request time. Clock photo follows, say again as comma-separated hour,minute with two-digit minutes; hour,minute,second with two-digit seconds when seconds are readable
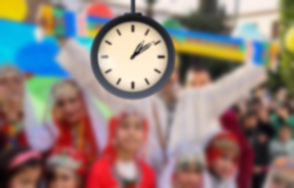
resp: 1,09
